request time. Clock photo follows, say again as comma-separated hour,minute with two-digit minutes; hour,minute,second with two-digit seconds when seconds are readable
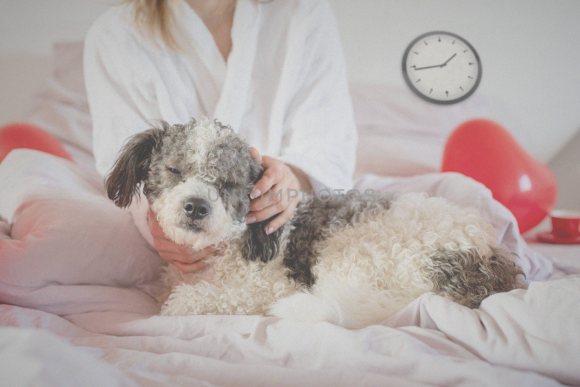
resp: 1,44
